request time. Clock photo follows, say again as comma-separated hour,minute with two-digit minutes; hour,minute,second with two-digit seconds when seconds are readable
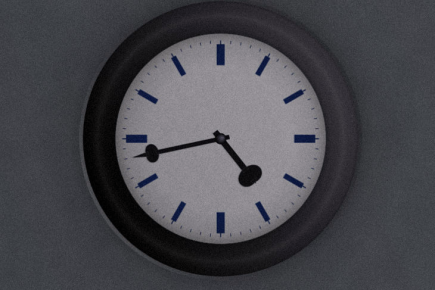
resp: 4,43
